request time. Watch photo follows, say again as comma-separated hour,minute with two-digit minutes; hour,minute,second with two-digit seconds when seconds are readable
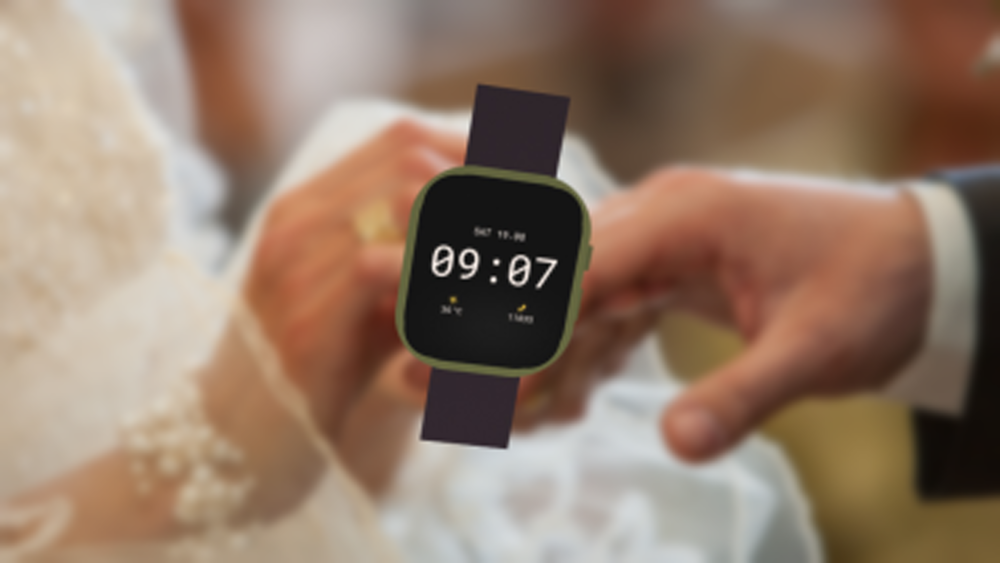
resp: 9,07
